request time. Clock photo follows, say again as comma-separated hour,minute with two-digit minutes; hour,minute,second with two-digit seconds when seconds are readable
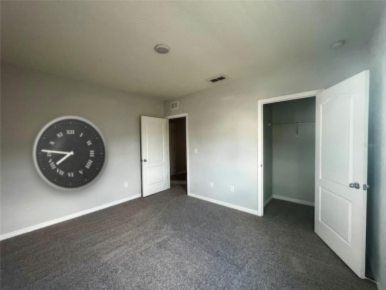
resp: 7,46
